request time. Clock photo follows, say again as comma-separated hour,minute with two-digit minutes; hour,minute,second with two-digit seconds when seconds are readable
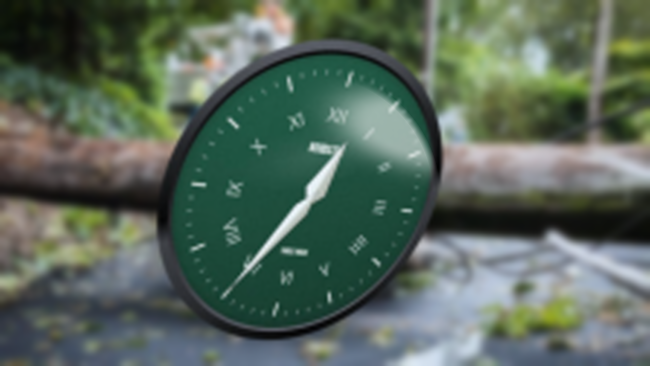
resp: 12,35
